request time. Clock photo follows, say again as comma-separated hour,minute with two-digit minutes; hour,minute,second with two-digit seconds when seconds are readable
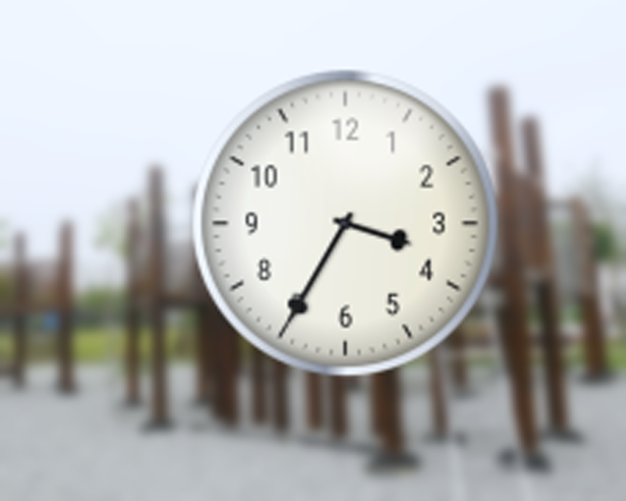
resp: 3,35
